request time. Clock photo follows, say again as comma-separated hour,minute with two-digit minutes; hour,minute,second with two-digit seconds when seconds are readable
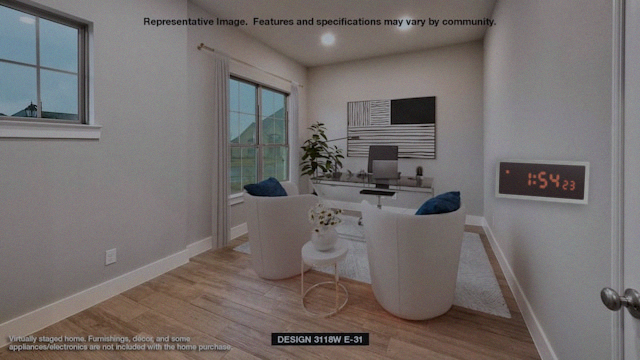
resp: 1,54
